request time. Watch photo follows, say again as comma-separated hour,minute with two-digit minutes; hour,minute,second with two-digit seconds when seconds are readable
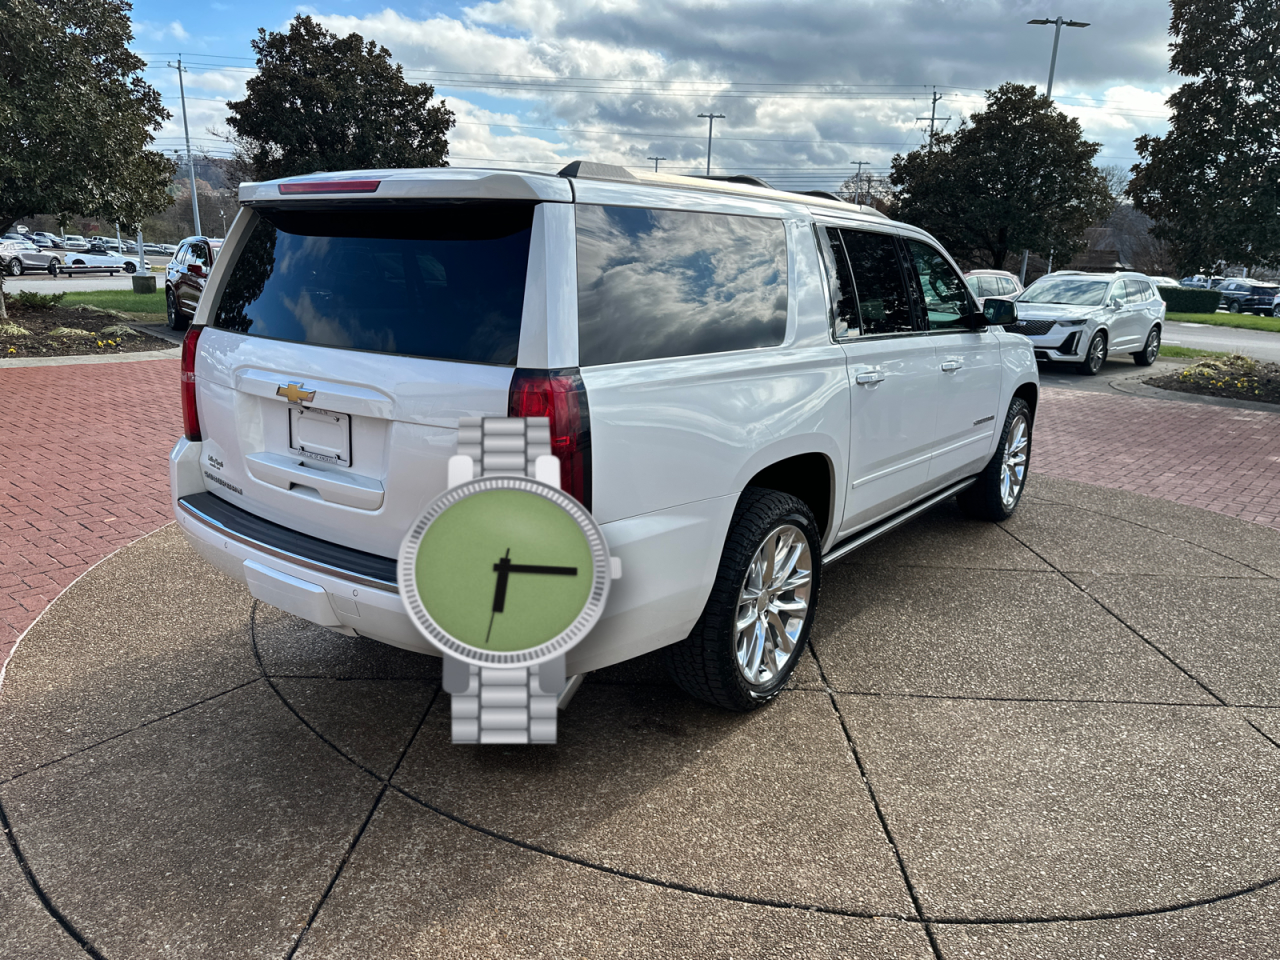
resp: 6,15,32
